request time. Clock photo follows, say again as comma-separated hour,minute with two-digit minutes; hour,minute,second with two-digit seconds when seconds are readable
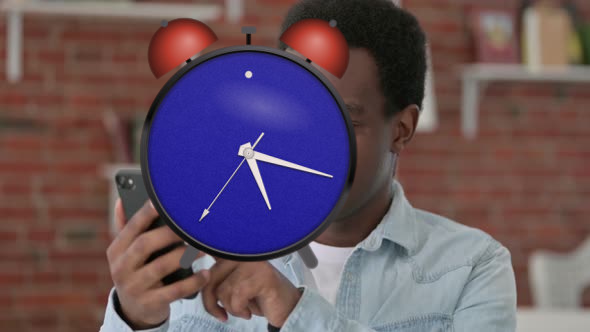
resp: 5,17,36
